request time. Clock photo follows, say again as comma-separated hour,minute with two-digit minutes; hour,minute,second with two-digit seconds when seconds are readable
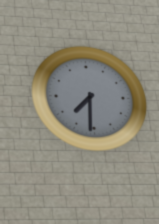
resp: 7,31
